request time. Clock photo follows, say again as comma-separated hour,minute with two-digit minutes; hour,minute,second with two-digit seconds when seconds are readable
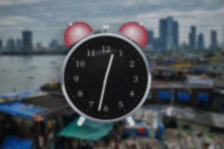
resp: 12,32
